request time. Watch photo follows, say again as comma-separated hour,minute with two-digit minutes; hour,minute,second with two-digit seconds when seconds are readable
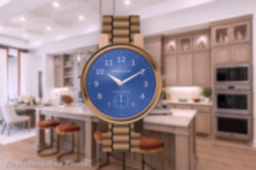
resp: 10,10
